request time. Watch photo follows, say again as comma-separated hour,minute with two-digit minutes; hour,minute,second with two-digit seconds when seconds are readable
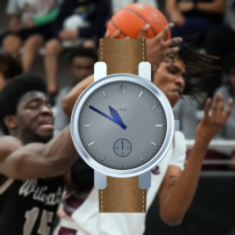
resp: 10,50
